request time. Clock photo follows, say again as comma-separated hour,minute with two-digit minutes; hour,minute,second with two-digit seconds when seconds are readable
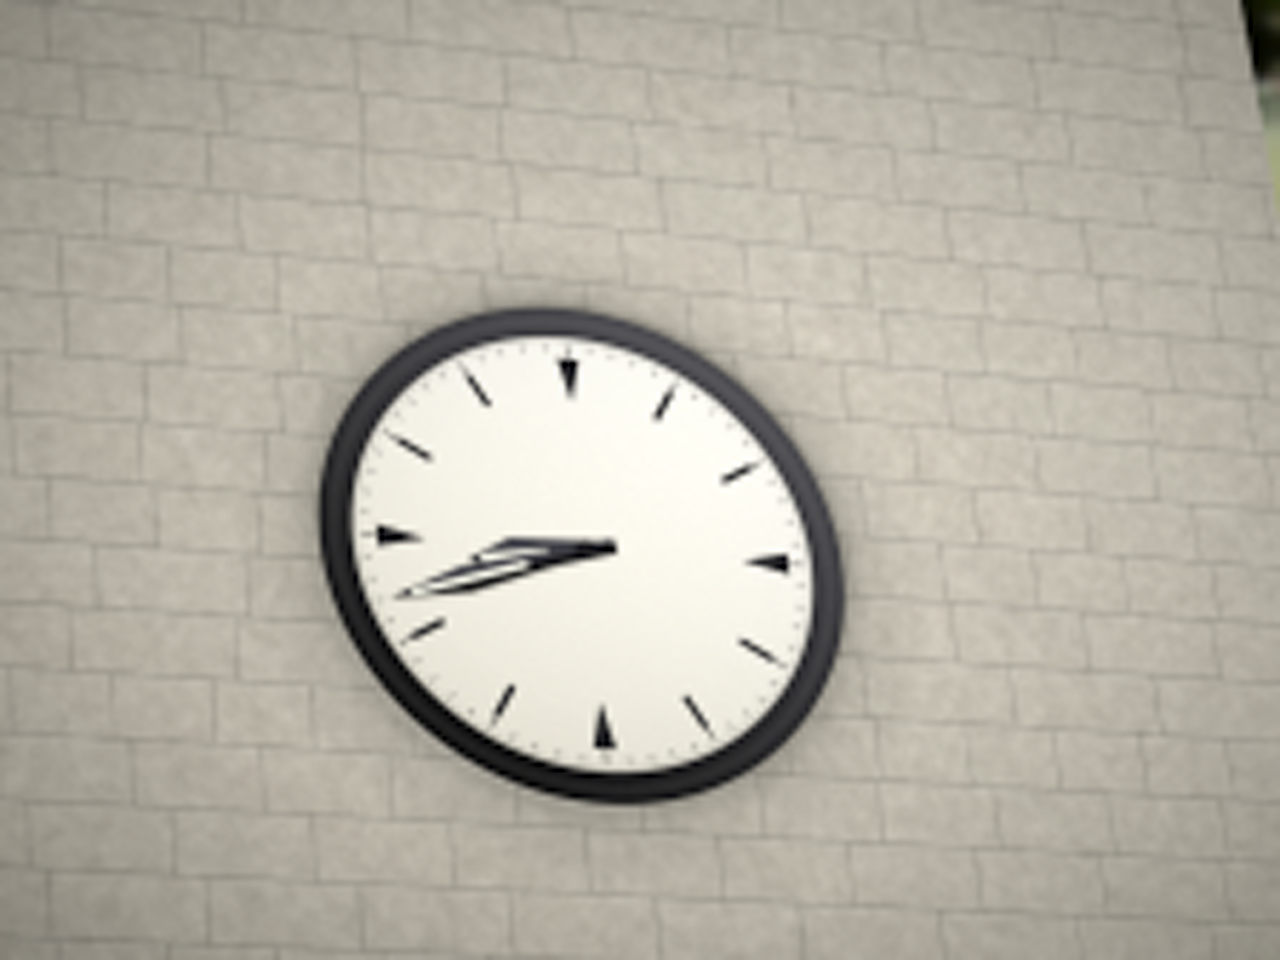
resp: 8,42
